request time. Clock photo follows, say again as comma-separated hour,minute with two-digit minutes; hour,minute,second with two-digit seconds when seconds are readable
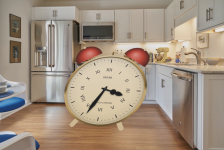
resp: 3,34
